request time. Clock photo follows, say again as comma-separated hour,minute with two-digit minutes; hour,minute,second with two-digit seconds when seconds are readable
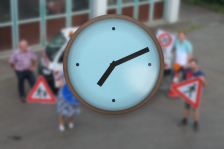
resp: 7,11
